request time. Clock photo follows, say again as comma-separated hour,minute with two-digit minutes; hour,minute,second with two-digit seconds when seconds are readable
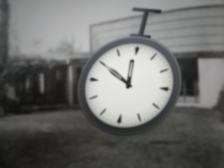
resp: 11,50
